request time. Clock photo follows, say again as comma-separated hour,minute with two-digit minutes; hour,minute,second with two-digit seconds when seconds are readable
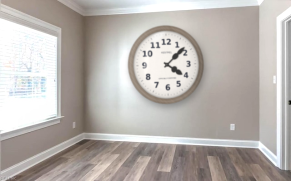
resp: 4,08
